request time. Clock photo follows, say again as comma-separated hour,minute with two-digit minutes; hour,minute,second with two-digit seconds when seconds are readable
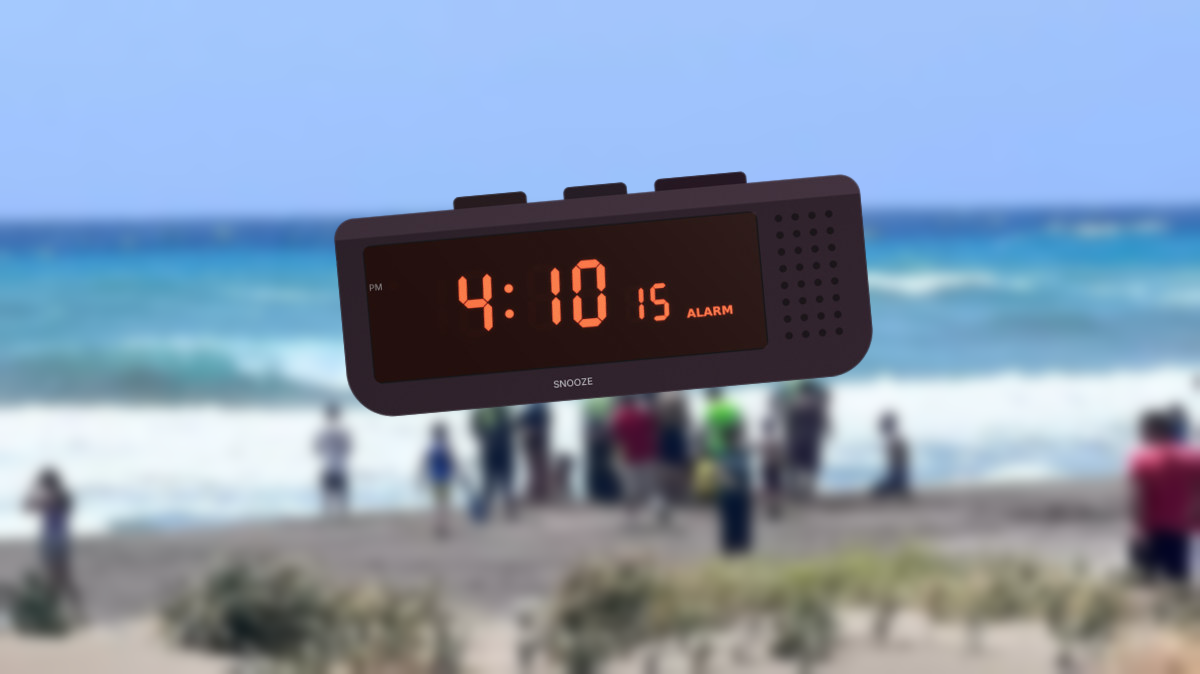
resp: 4,10,15
